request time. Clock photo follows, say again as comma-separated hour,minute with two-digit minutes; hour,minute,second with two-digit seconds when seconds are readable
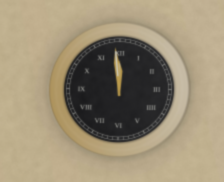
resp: 11,59
